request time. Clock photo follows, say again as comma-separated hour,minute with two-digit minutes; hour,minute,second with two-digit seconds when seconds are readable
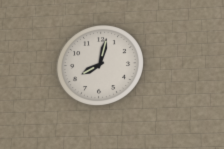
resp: 8,02
